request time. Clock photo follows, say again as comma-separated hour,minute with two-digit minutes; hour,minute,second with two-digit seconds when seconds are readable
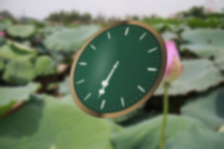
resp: 6,32
